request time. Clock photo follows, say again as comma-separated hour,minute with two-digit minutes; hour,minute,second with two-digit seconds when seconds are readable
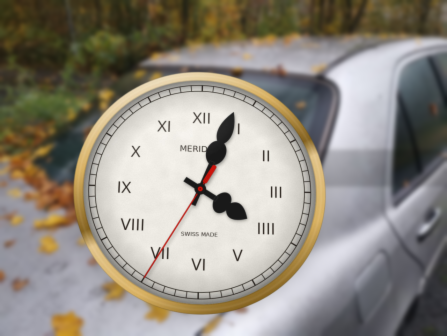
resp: 4,03,35
